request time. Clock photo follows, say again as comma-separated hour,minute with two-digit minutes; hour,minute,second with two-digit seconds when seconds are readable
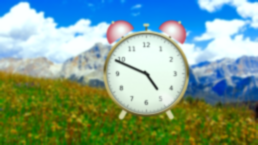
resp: 4,49
